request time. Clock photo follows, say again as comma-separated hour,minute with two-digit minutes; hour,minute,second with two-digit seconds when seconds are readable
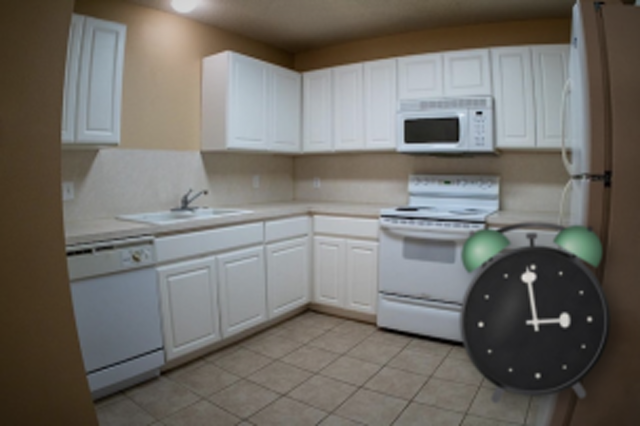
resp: 2,59
